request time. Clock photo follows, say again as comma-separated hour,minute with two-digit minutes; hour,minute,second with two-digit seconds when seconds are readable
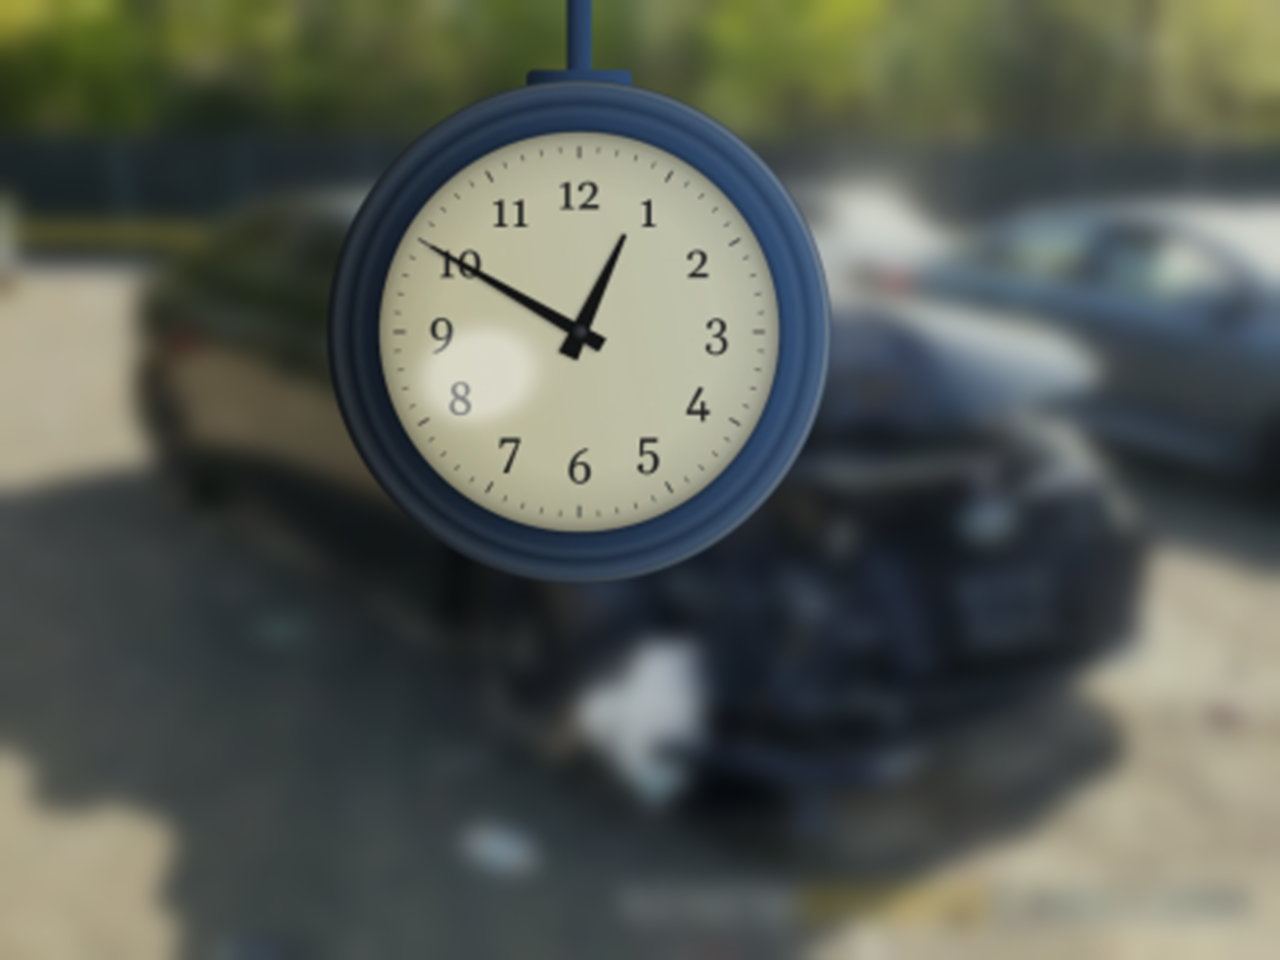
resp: 12,50
